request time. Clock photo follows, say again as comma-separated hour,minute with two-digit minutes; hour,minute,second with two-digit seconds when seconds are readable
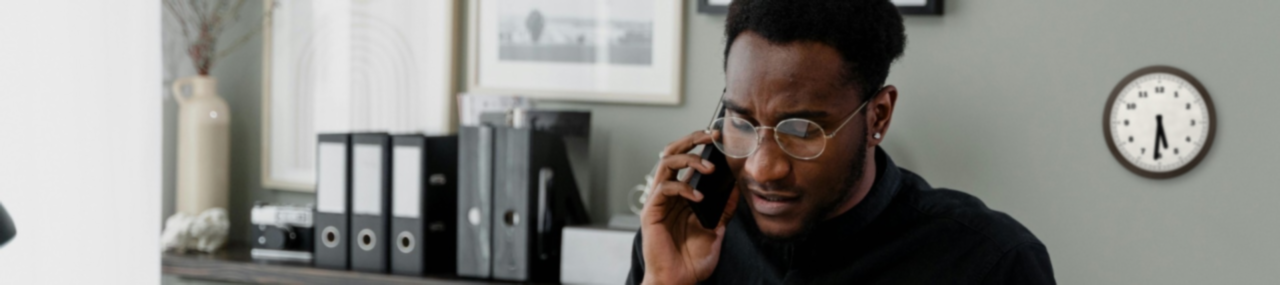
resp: 5,31
